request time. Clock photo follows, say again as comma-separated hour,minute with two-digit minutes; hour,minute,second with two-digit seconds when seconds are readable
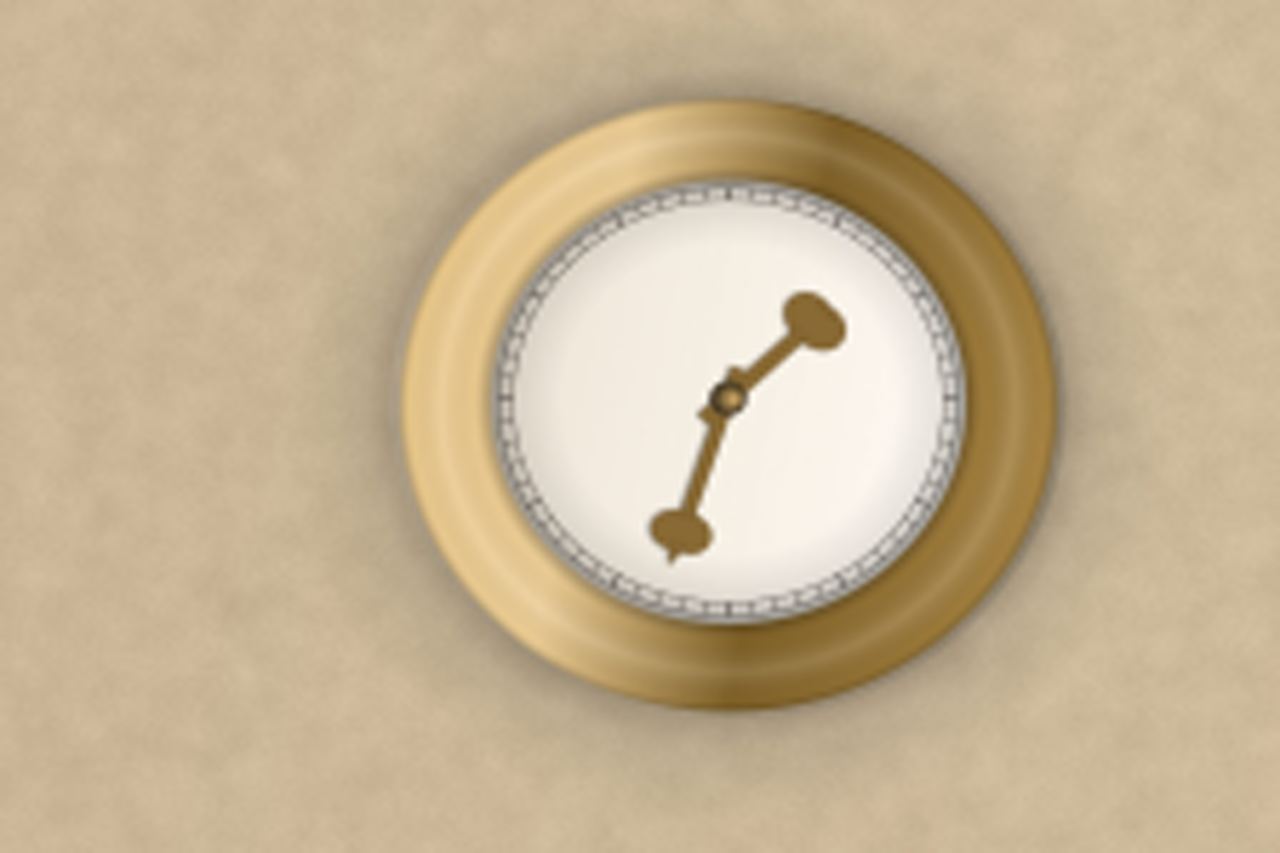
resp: 1,33
